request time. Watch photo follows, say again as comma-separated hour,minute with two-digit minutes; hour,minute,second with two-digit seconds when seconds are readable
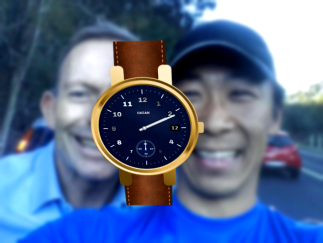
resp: 2,11
